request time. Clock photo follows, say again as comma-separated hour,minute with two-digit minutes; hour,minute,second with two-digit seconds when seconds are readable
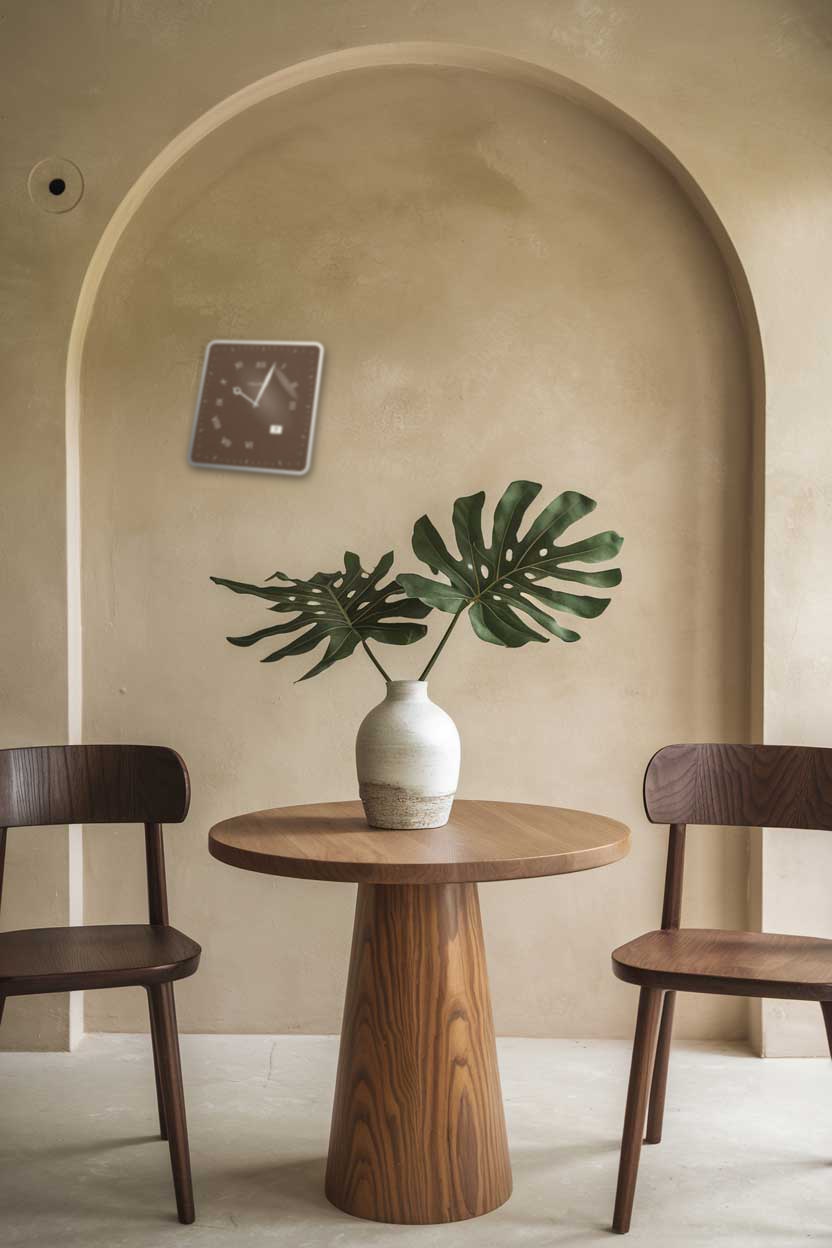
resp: 10,03
